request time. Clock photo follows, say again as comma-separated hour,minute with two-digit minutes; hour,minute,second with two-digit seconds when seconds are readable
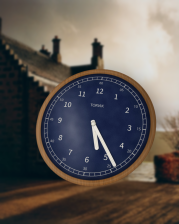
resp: 5,24
